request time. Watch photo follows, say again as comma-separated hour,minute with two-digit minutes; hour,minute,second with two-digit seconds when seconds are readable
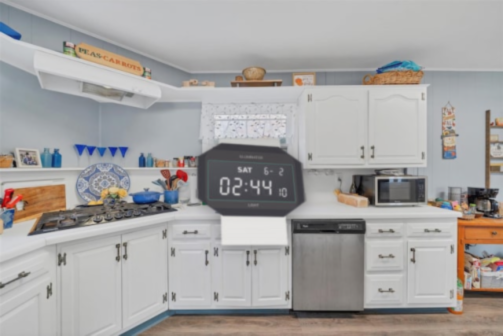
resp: 2,44
